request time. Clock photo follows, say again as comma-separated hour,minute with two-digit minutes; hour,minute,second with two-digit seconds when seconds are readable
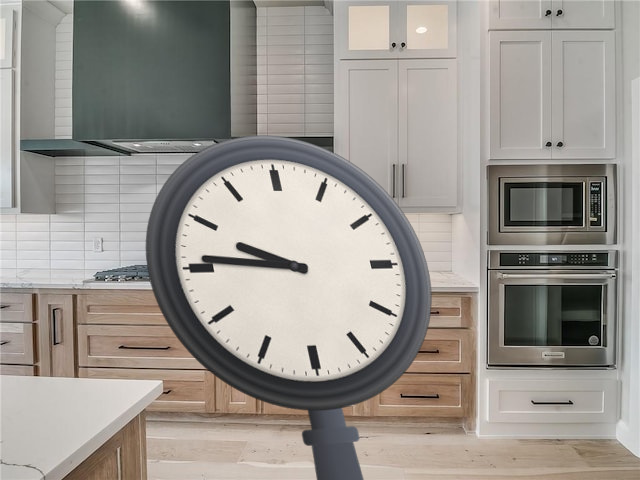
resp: 9,46
